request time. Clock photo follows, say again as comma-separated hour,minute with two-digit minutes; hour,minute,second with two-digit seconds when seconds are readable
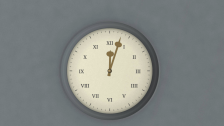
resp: 12,03
